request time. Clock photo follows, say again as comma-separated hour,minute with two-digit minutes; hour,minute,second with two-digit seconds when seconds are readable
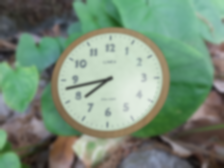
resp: 7,43
